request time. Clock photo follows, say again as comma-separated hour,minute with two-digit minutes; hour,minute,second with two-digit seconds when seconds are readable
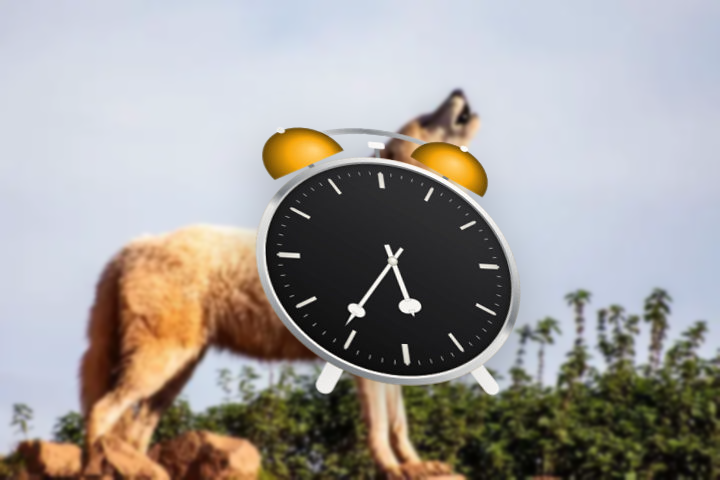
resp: 5,36
